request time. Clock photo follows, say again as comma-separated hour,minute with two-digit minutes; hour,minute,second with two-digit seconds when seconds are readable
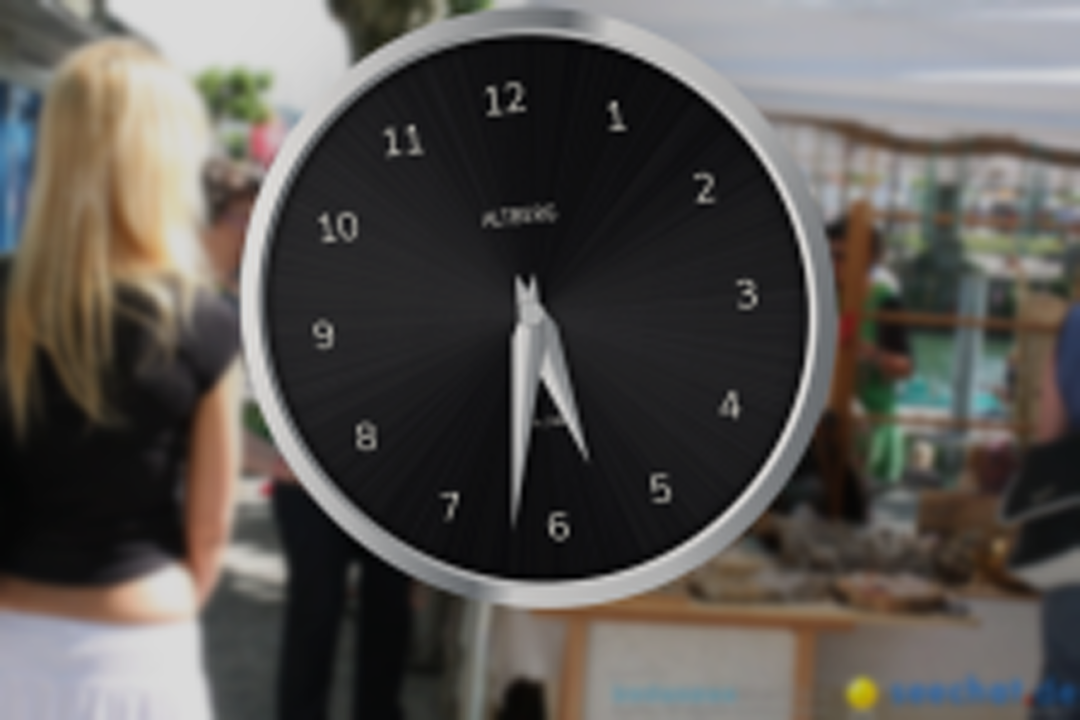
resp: 5,32
